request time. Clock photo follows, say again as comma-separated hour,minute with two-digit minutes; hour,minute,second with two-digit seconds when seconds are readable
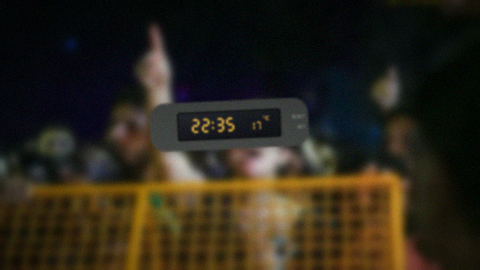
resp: 22,35
